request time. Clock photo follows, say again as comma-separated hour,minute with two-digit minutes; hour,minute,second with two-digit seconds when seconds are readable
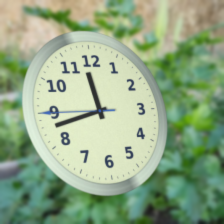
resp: 11,42,45
